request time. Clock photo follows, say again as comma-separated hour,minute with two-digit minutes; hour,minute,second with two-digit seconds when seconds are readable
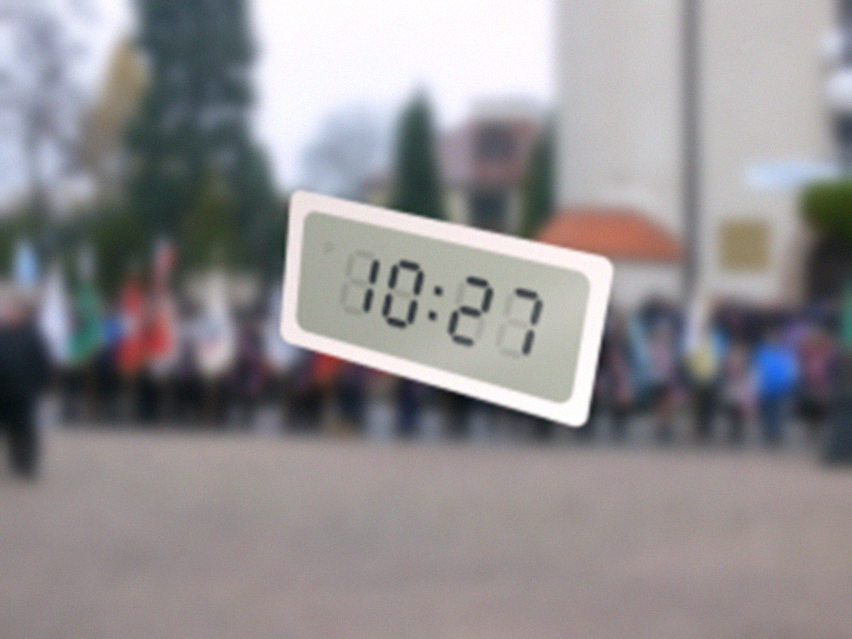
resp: 10,27
